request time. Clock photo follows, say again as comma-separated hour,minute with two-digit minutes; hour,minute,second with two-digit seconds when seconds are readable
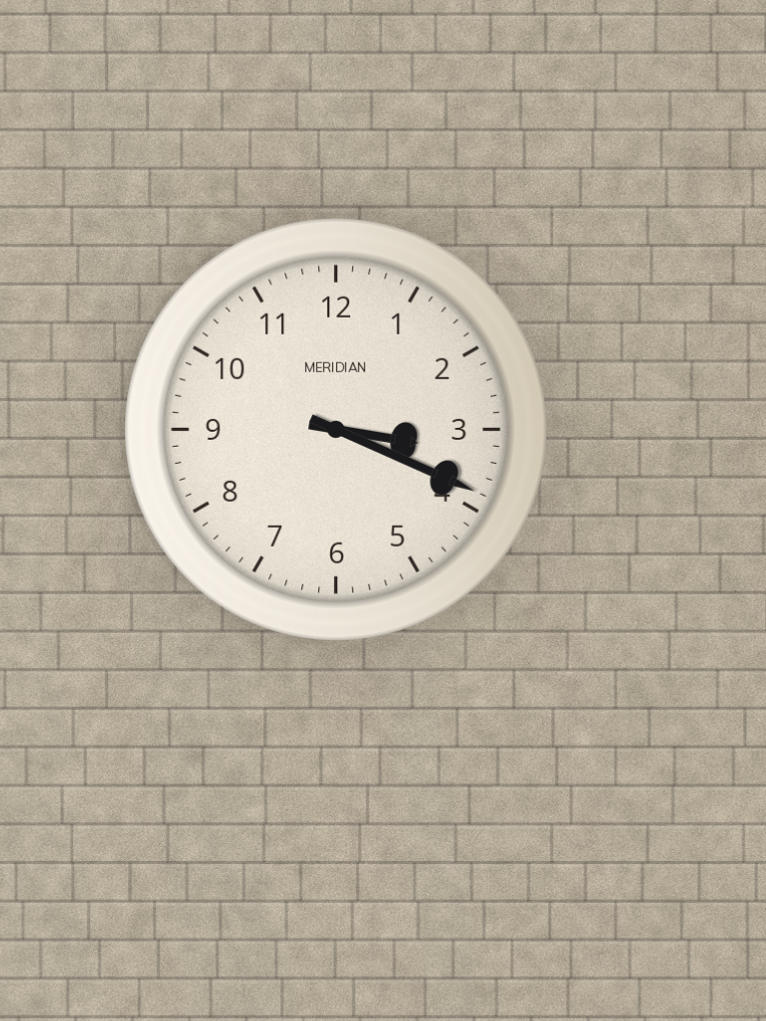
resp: 3,19
